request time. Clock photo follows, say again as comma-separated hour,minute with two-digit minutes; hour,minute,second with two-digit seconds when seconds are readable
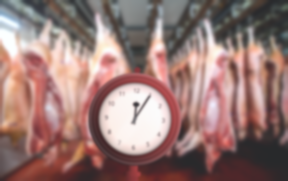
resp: 12,05
